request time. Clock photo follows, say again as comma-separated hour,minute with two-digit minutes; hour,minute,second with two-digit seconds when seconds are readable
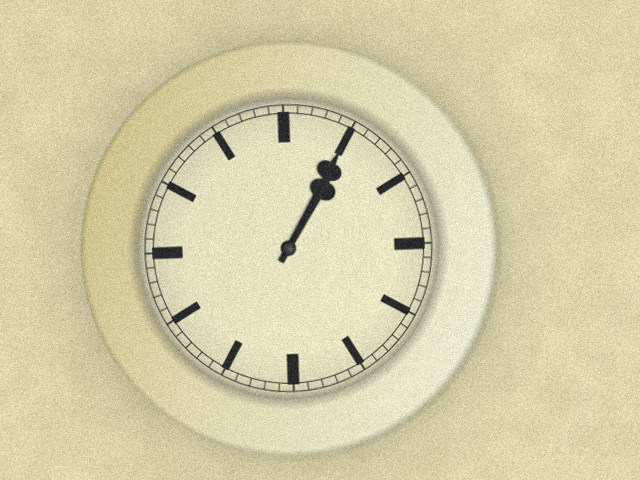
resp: 1,05
